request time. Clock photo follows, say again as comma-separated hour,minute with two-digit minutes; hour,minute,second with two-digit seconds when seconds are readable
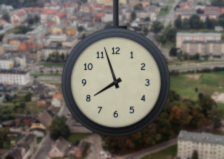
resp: 7,57
